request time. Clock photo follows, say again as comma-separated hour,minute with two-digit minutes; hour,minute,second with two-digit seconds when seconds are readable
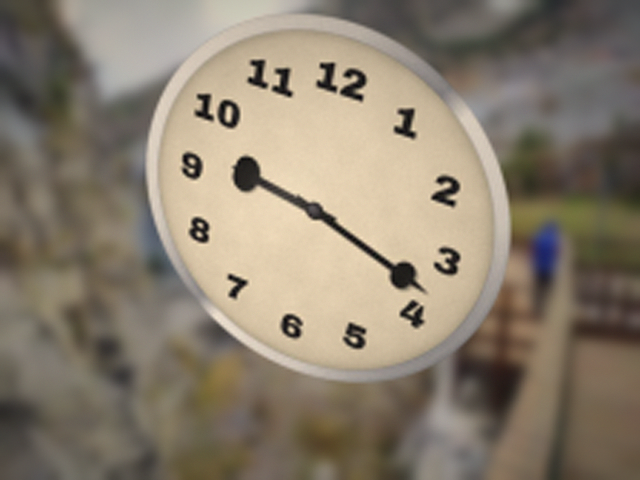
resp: 9,18
